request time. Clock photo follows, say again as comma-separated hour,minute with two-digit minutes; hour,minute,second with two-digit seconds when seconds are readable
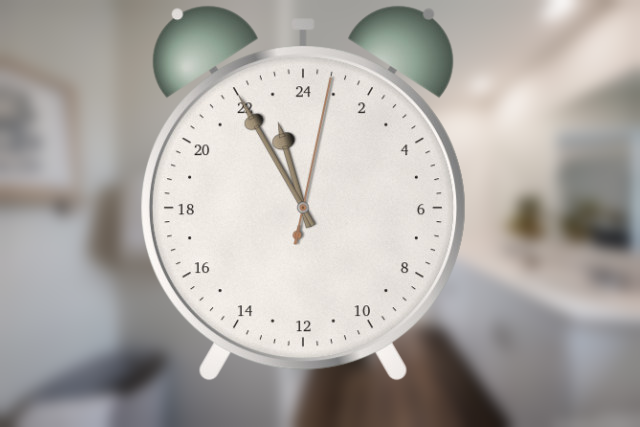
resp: 22,55,02
